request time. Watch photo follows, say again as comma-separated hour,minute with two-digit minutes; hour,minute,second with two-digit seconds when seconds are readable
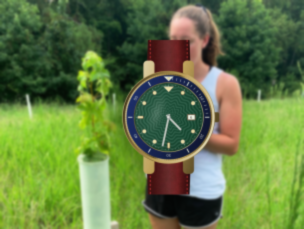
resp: 4,32
